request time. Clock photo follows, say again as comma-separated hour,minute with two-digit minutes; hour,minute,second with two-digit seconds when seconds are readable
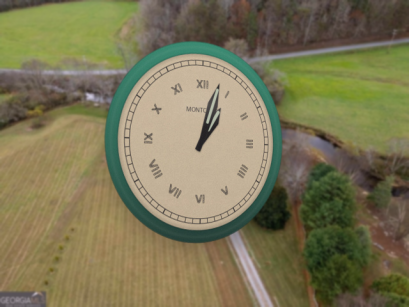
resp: 1,03
